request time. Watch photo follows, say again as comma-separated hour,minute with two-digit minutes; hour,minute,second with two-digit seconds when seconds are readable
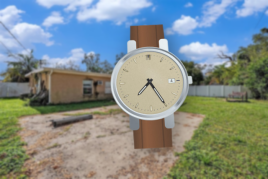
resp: 7,25
